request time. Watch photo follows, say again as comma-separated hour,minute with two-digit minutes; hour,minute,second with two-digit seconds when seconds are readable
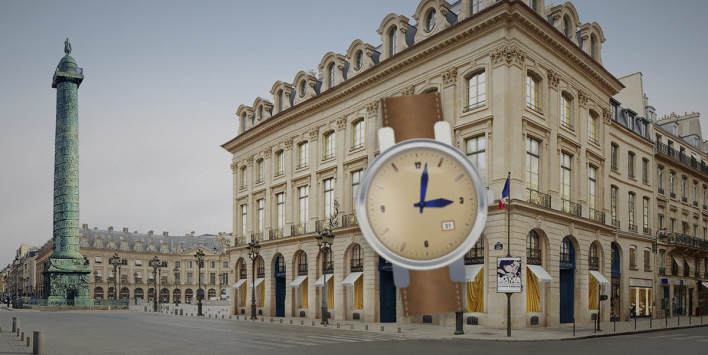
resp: 3,02
